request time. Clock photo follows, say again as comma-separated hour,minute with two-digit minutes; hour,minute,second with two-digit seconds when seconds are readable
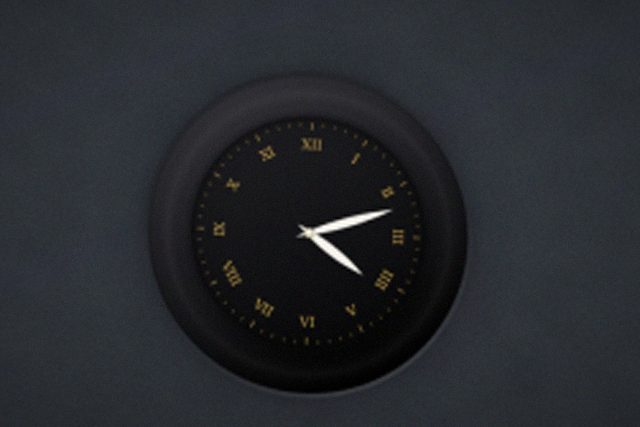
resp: 4,12
